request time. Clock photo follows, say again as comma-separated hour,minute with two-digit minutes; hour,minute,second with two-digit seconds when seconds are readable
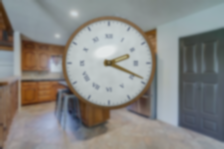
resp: 2,19
